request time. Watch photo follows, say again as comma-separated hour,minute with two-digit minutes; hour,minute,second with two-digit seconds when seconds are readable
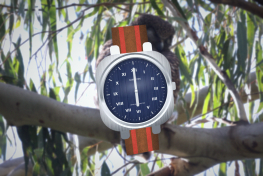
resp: 6,00
